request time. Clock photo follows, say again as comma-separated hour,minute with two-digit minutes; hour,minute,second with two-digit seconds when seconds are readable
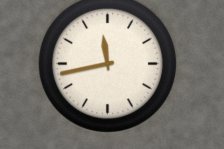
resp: 11,43
